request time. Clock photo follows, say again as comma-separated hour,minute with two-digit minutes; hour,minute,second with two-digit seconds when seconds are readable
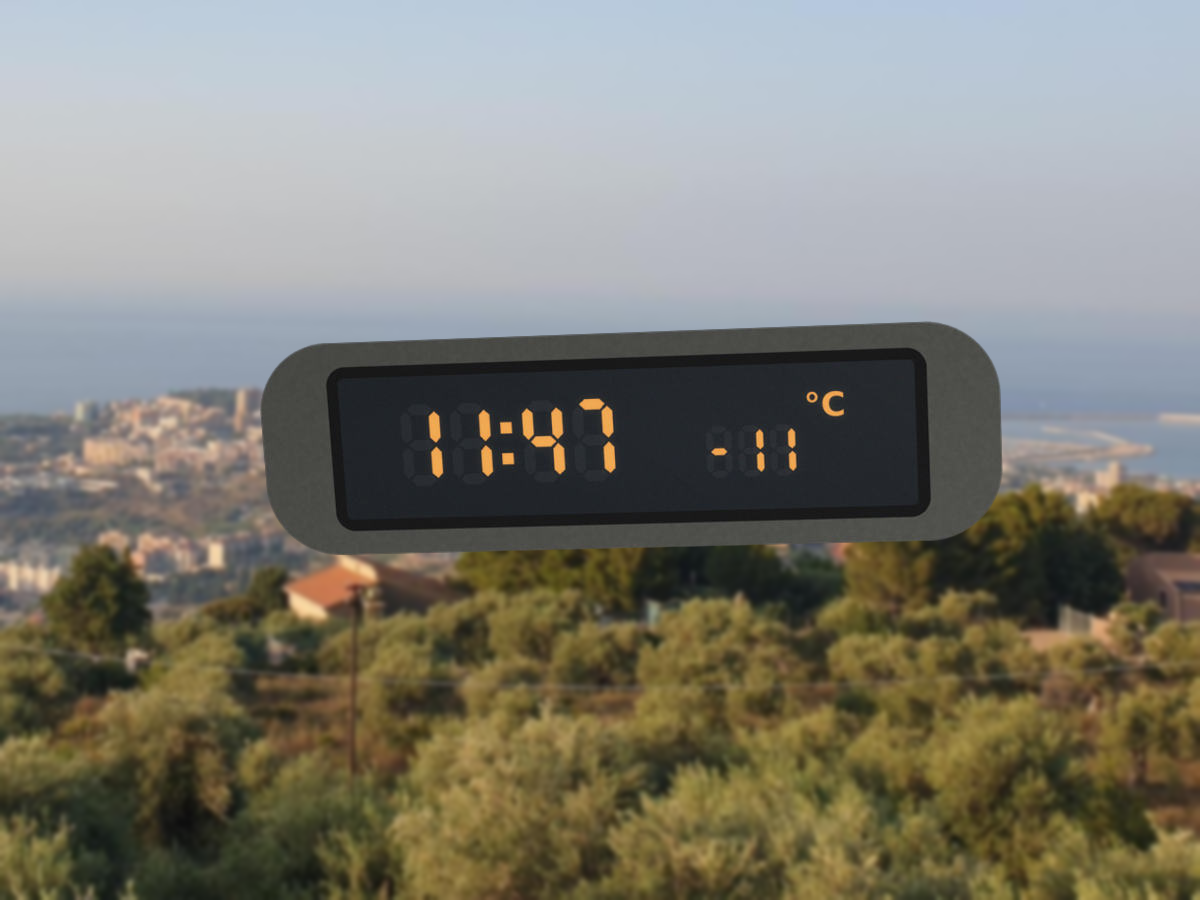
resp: 11,47
